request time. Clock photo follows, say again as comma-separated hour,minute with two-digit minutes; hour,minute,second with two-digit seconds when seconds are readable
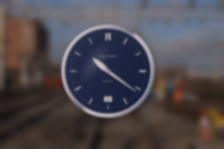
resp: 10,21
